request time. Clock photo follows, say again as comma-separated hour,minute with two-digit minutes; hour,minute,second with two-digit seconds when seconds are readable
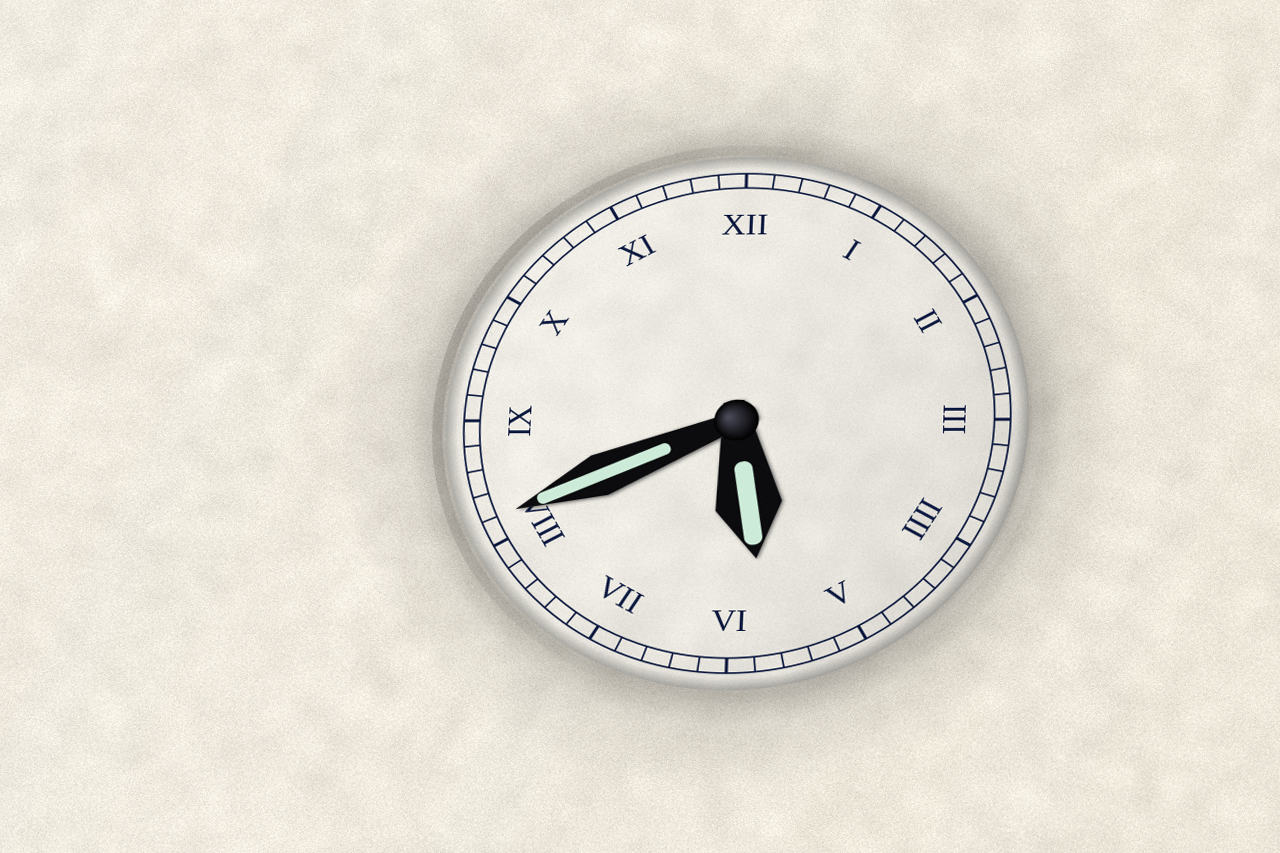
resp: 5,41
